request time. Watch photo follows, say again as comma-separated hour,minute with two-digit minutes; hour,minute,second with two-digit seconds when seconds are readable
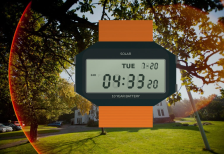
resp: 4,33,20
